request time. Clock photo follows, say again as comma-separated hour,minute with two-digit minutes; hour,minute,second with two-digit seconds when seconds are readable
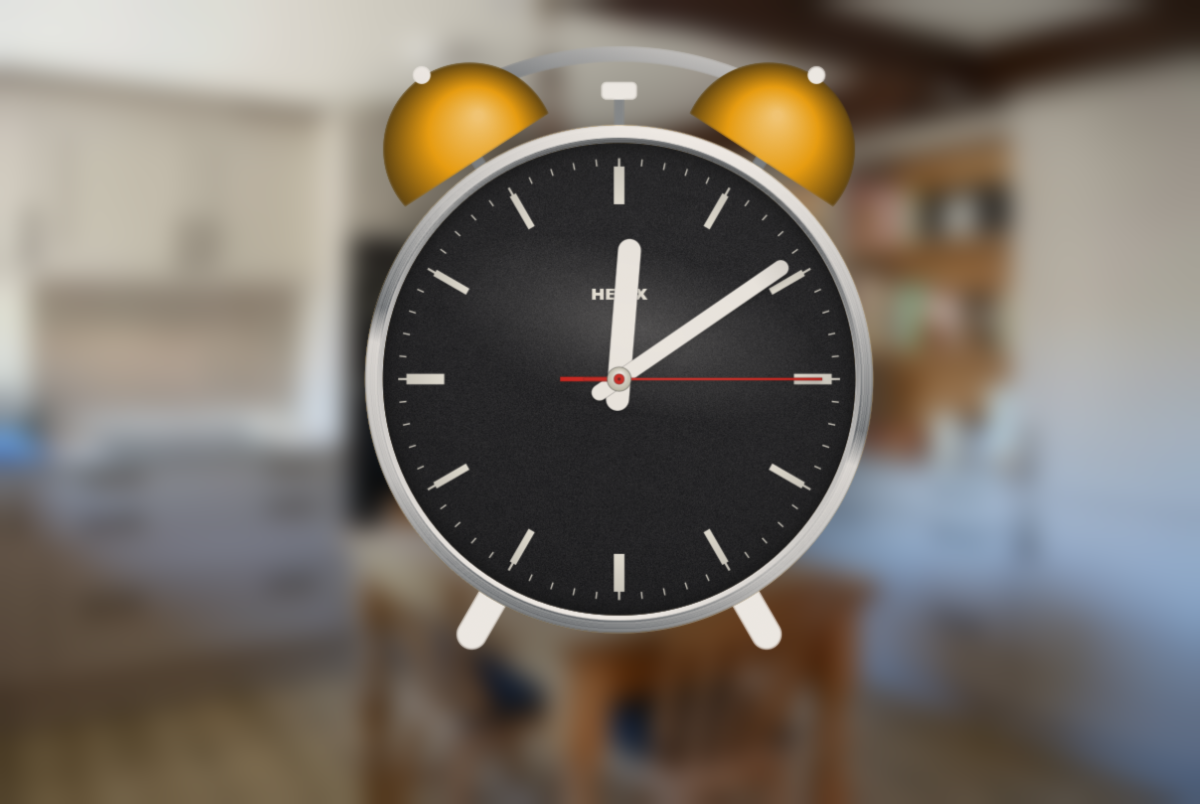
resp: 12,09,15
